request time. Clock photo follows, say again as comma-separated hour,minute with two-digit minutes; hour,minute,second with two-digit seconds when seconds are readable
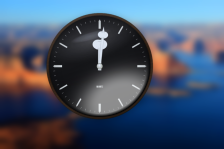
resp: 12,01
